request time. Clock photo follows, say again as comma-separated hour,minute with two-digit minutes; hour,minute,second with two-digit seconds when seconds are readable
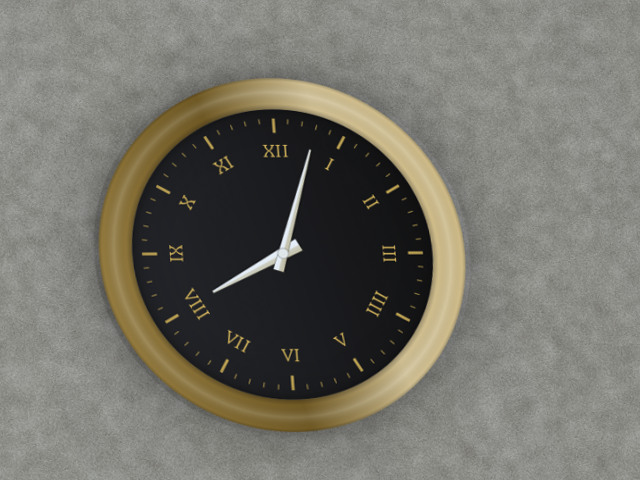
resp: 8,03
